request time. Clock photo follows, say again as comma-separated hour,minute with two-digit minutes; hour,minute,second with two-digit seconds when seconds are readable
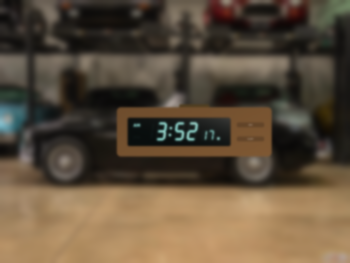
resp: 3,52
